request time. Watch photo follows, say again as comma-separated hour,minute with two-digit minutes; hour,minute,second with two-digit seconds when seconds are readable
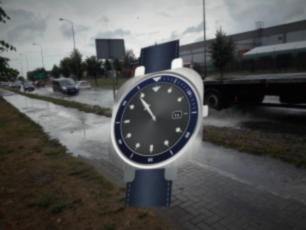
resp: 10,54
